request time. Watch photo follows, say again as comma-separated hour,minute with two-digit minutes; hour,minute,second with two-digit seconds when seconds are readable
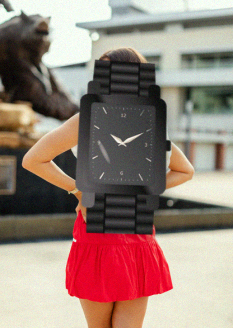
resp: 10,10
